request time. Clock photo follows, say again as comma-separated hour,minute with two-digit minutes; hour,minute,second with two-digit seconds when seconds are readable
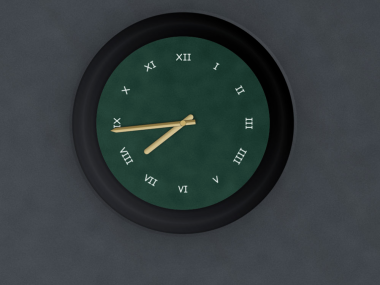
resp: 7,44
